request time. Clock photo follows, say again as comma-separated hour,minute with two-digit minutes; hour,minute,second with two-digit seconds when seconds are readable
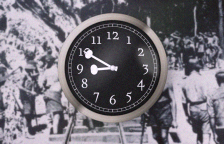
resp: 8,50
